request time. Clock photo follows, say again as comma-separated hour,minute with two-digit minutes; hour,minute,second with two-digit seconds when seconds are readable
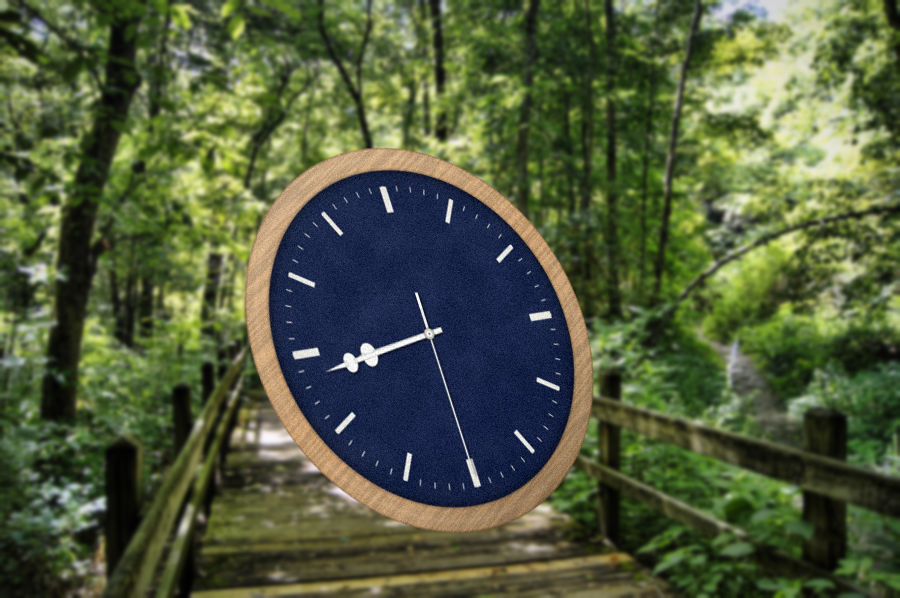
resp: 8,43,30
